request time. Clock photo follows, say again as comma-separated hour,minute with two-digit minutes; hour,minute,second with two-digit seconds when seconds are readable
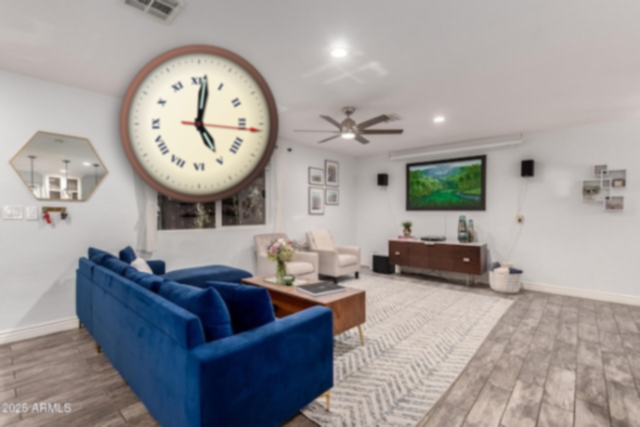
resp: 5,01,16
